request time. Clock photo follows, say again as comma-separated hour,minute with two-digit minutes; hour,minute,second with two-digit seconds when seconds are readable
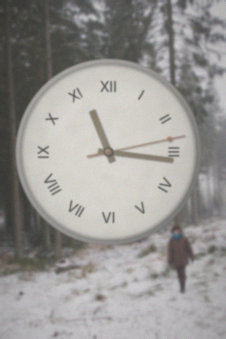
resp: 11,16,13
